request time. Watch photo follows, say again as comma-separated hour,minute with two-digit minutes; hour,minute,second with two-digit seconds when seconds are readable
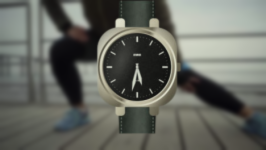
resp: 5,32
